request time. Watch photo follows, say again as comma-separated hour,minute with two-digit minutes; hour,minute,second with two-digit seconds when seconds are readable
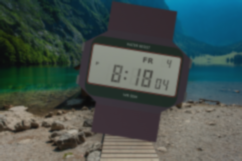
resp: 8,18,04
